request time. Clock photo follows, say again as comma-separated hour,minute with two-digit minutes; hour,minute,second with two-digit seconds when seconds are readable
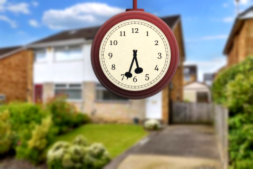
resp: 5,33
